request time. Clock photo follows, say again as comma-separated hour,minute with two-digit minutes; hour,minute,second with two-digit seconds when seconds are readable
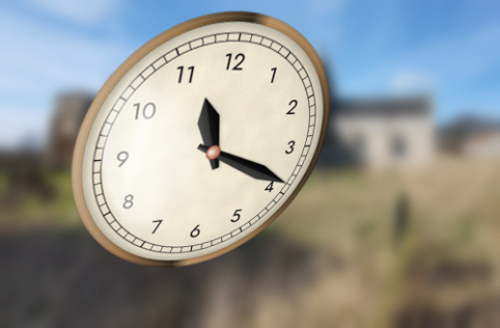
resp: 11,19
